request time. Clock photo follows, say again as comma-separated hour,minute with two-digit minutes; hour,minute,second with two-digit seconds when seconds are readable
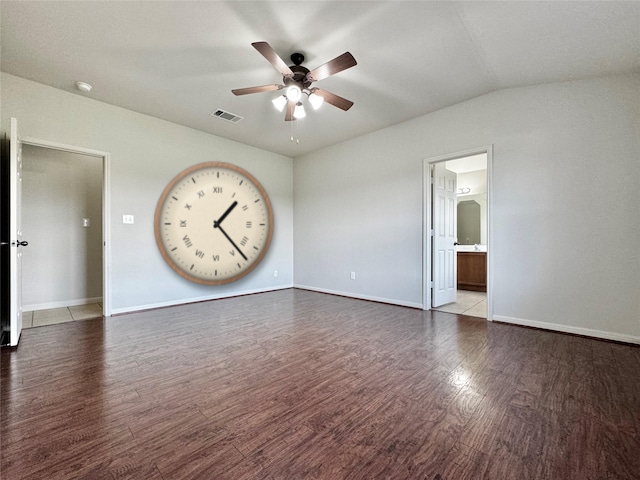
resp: 1,23
